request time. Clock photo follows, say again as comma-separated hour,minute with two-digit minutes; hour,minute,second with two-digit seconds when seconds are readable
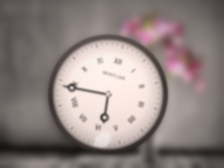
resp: 5,44
